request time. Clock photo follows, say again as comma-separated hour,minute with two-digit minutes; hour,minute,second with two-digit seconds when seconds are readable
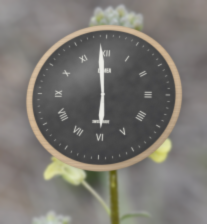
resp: 5,59
